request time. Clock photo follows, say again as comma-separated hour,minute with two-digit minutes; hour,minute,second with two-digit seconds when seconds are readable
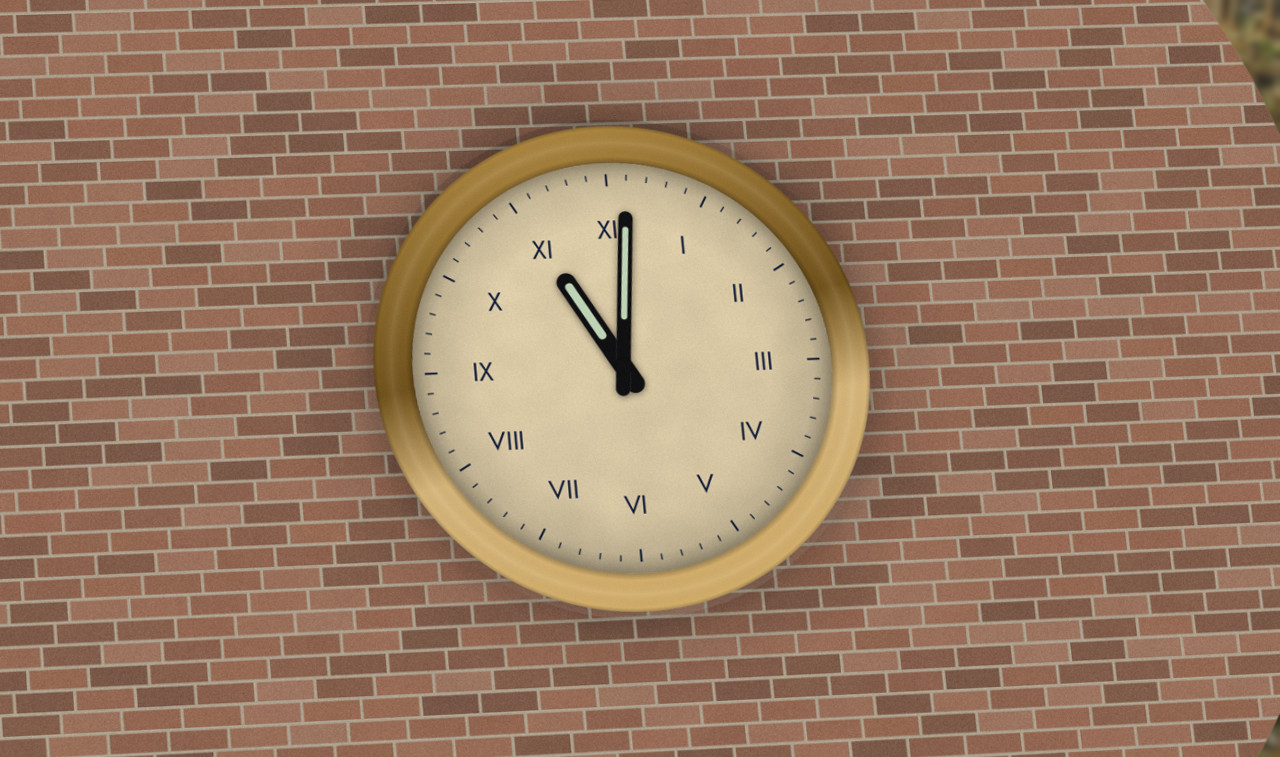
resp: 11,01
